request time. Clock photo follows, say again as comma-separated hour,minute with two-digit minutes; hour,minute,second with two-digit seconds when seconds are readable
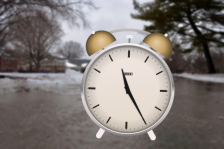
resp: 11,25
